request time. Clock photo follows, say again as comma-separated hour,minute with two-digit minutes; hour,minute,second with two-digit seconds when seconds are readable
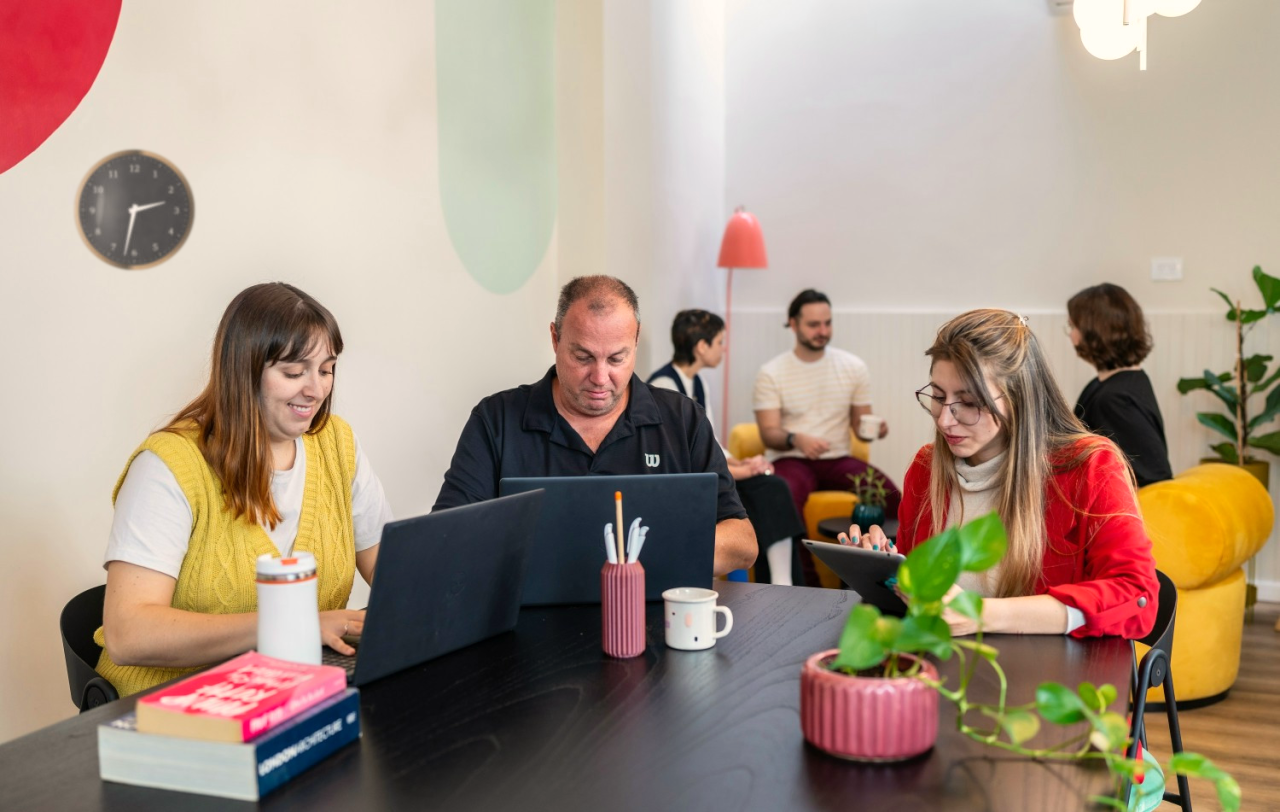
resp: 2,32
